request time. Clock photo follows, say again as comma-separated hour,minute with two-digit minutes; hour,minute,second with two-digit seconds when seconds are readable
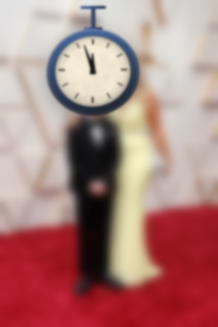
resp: 11,57
